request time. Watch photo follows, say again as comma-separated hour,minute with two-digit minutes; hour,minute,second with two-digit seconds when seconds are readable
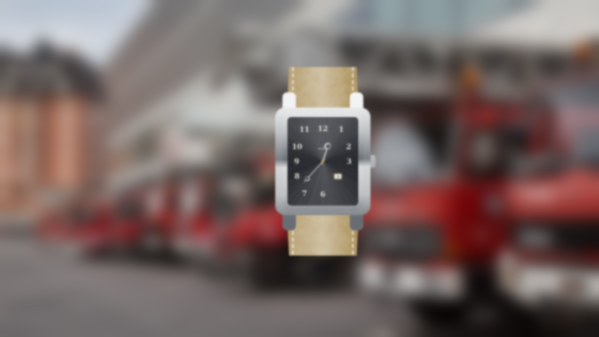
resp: 12,37
